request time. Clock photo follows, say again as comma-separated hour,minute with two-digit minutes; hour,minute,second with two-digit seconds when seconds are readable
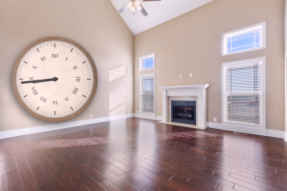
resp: 8,44
